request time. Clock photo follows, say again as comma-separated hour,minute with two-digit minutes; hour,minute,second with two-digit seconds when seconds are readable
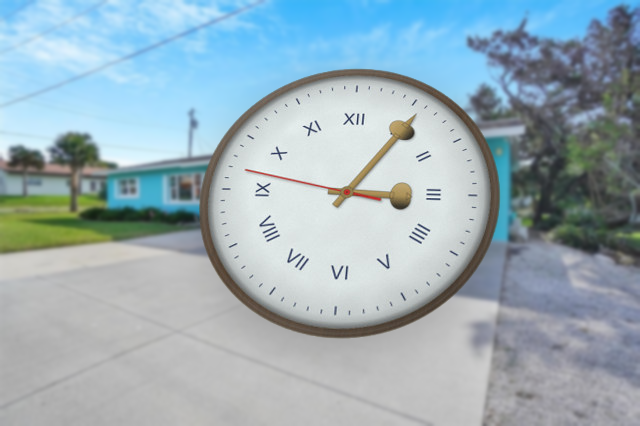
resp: 3,05,47
